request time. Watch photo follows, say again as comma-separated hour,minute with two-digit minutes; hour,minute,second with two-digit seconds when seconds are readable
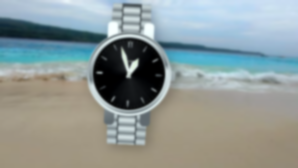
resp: 12,57
